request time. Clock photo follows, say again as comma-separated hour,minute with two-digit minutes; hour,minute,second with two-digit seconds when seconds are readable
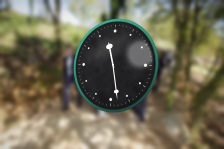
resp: 11,28
